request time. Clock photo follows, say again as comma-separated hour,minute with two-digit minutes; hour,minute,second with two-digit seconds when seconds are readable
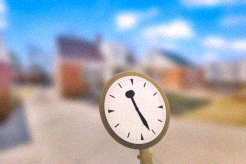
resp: 11,26
